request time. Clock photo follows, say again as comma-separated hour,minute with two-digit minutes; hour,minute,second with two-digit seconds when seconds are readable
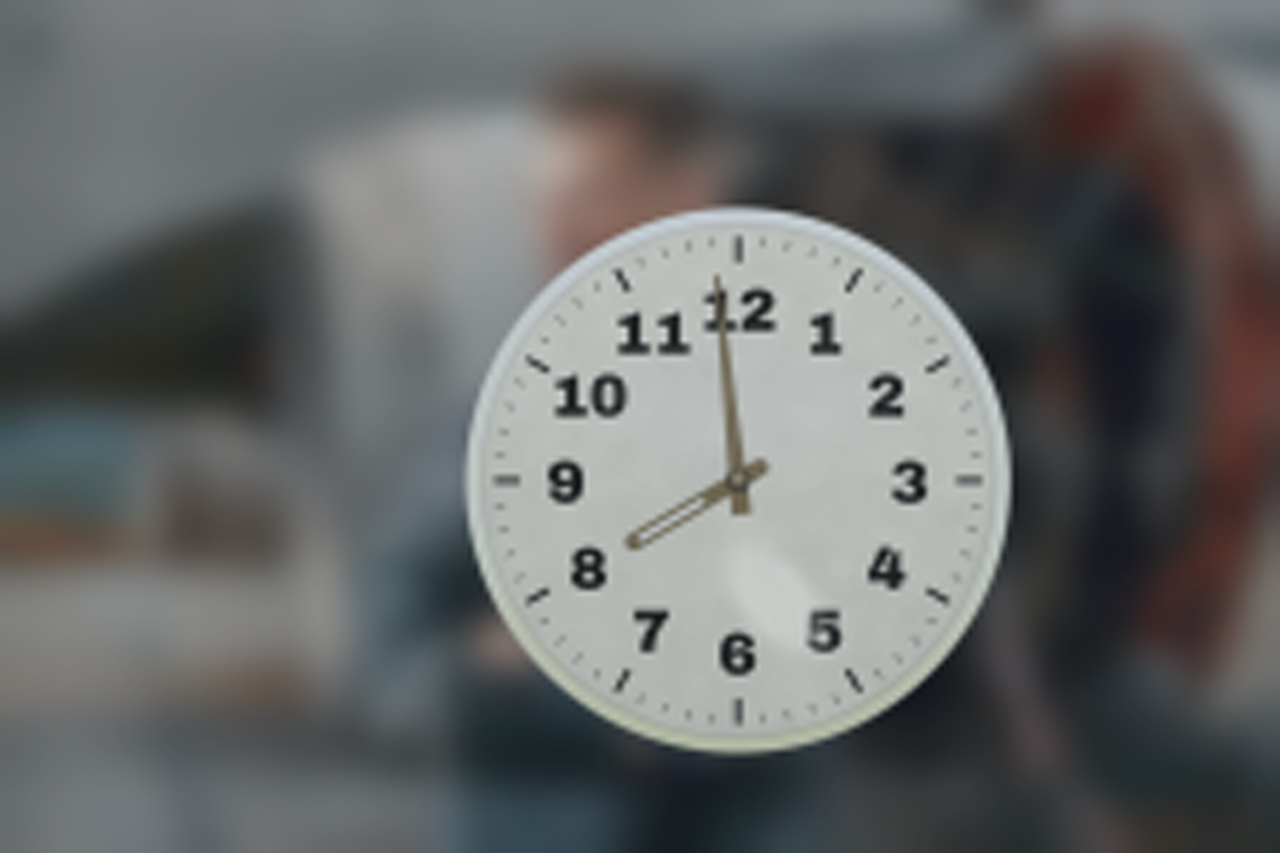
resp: 7,59
